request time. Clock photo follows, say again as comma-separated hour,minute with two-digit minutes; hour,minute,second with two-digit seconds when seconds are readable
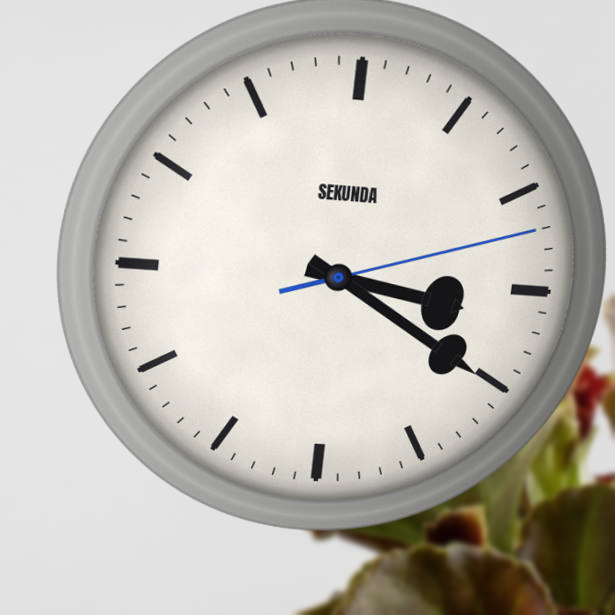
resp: 3,20,12
